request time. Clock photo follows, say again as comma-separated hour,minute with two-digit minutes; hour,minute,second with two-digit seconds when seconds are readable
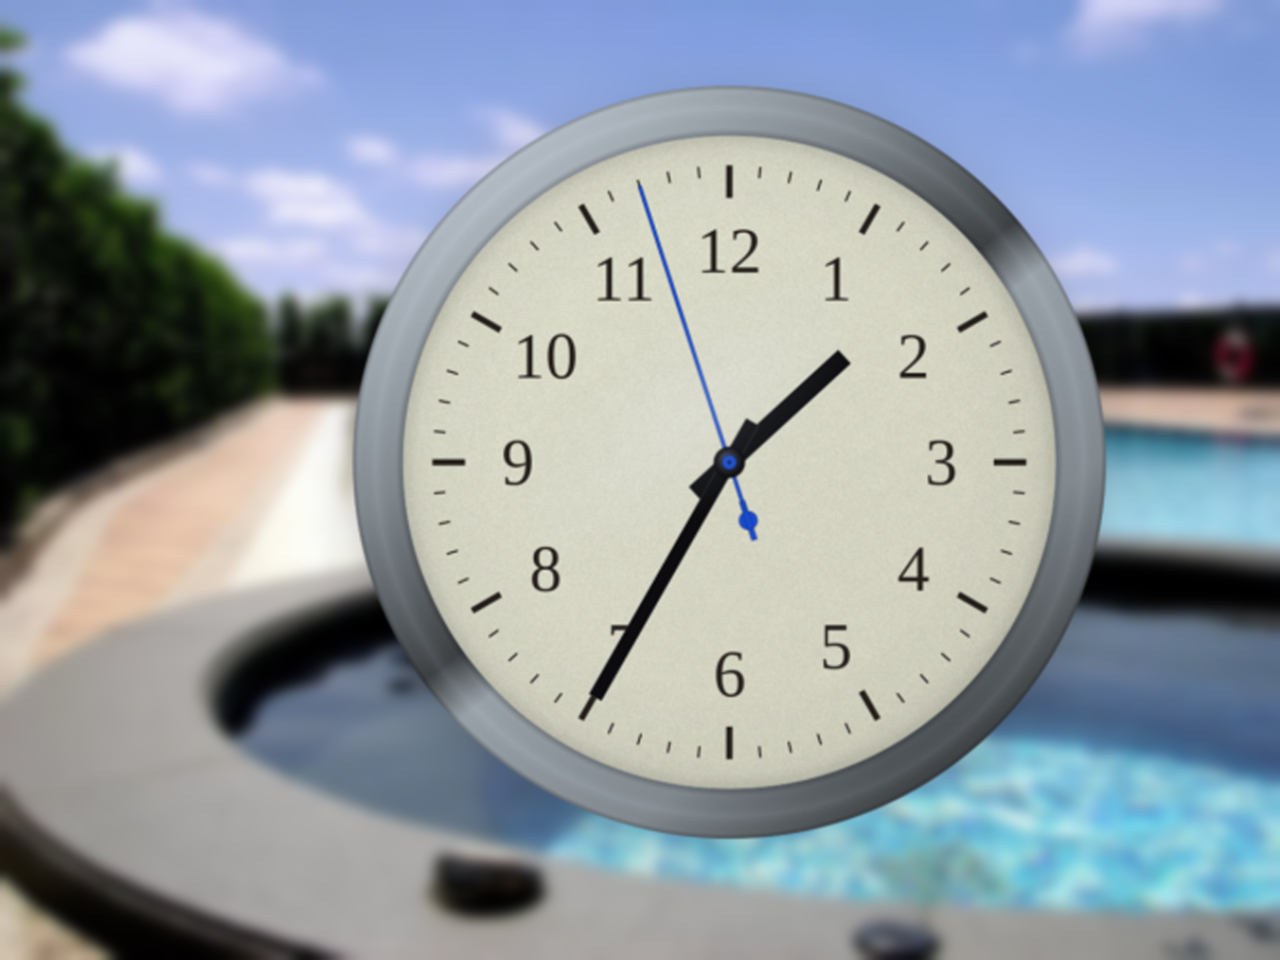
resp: 1,34,57
